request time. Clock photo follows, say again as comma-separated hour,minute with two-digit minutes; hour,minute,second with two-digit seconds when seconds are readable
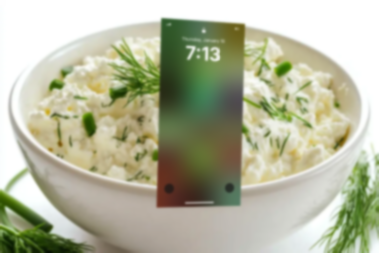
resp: 7,13
